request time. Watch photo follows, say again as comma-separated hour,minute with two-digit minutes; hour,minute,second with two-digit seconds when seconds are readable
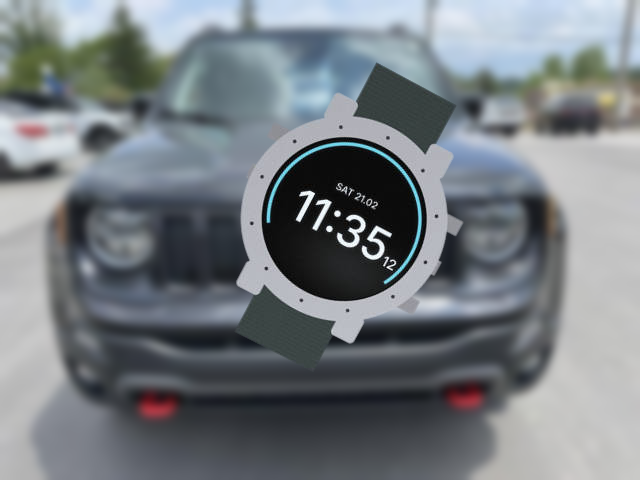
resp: 11,35,12
